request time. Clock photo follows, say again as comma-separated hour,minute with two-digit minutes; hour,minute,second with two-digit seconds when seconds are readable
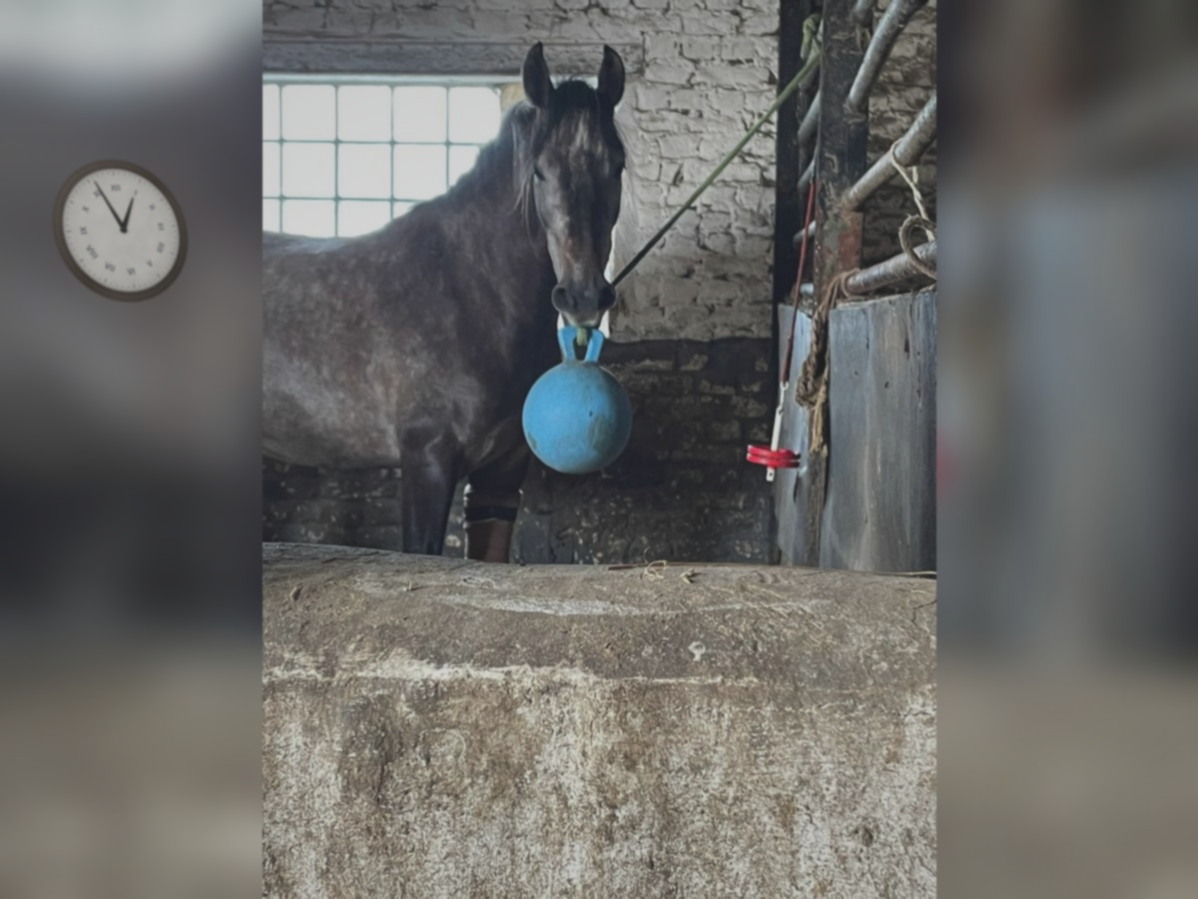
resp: 12,56
